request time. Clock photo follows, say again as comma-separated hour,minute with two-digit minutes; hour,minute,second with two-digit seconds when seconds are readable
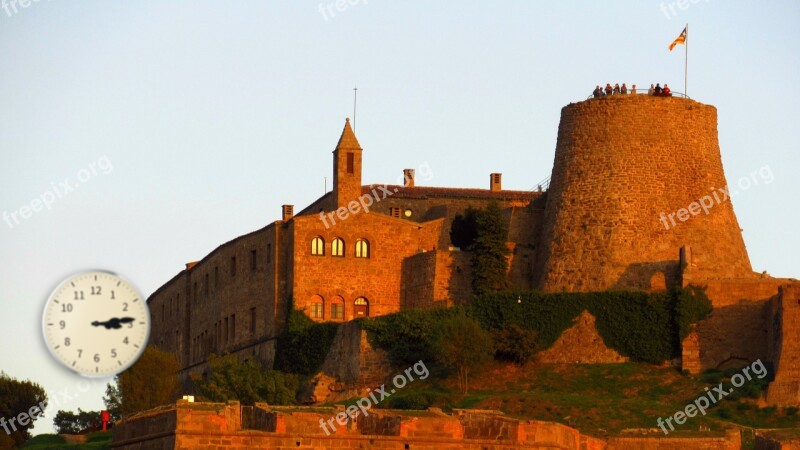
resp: 3,14
